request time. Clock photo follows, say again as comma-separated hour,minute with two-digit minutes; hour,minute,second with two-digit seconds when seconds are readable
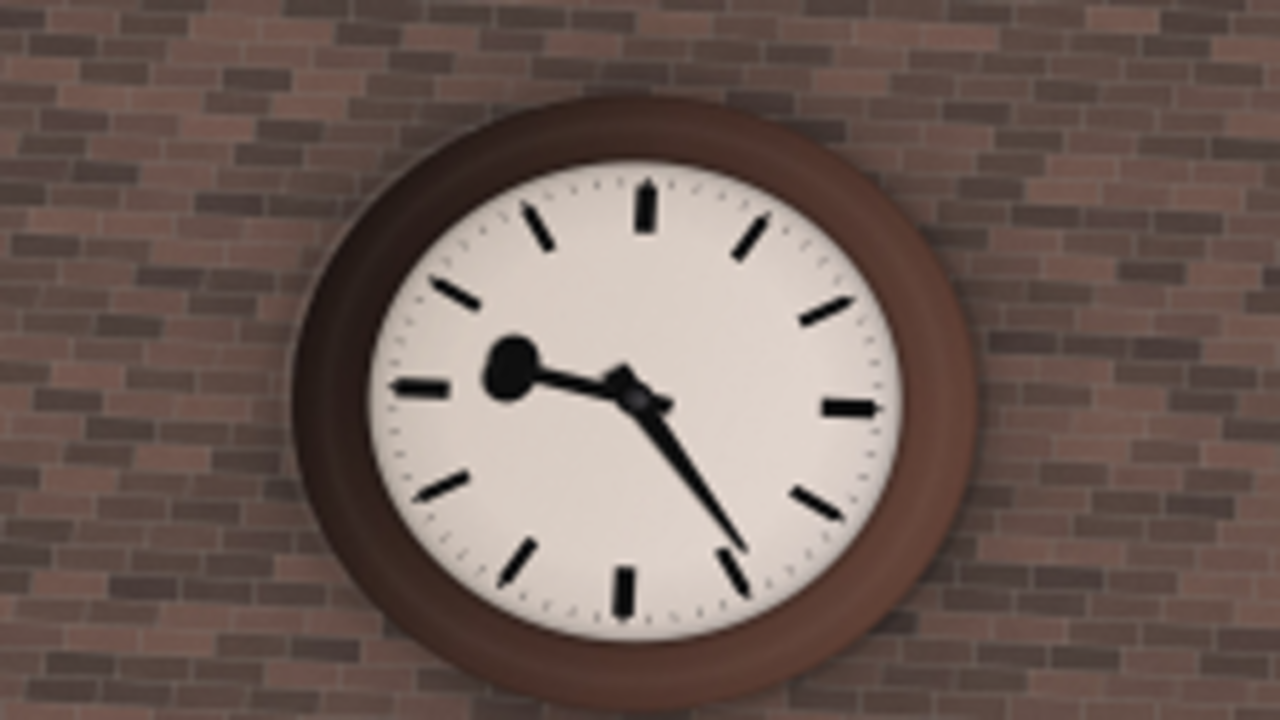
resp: 9,24
